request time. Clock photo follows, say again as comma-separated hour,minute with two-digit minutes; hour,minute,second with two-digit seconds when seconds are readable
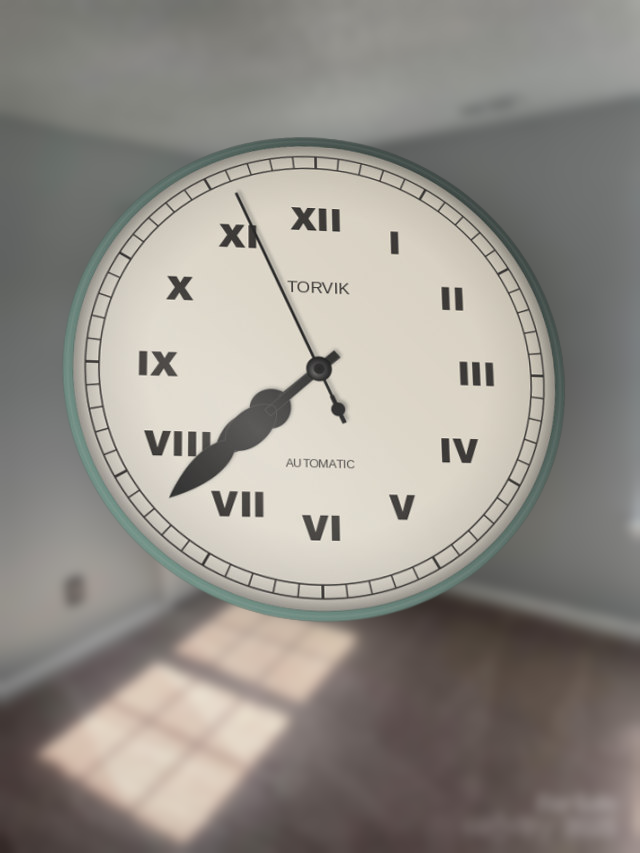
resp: 7,37,56
